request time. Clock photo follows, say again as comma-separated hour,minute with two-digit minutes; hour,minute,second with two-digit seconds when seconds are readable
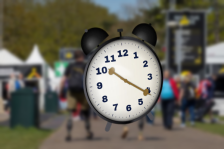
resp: 10,21
